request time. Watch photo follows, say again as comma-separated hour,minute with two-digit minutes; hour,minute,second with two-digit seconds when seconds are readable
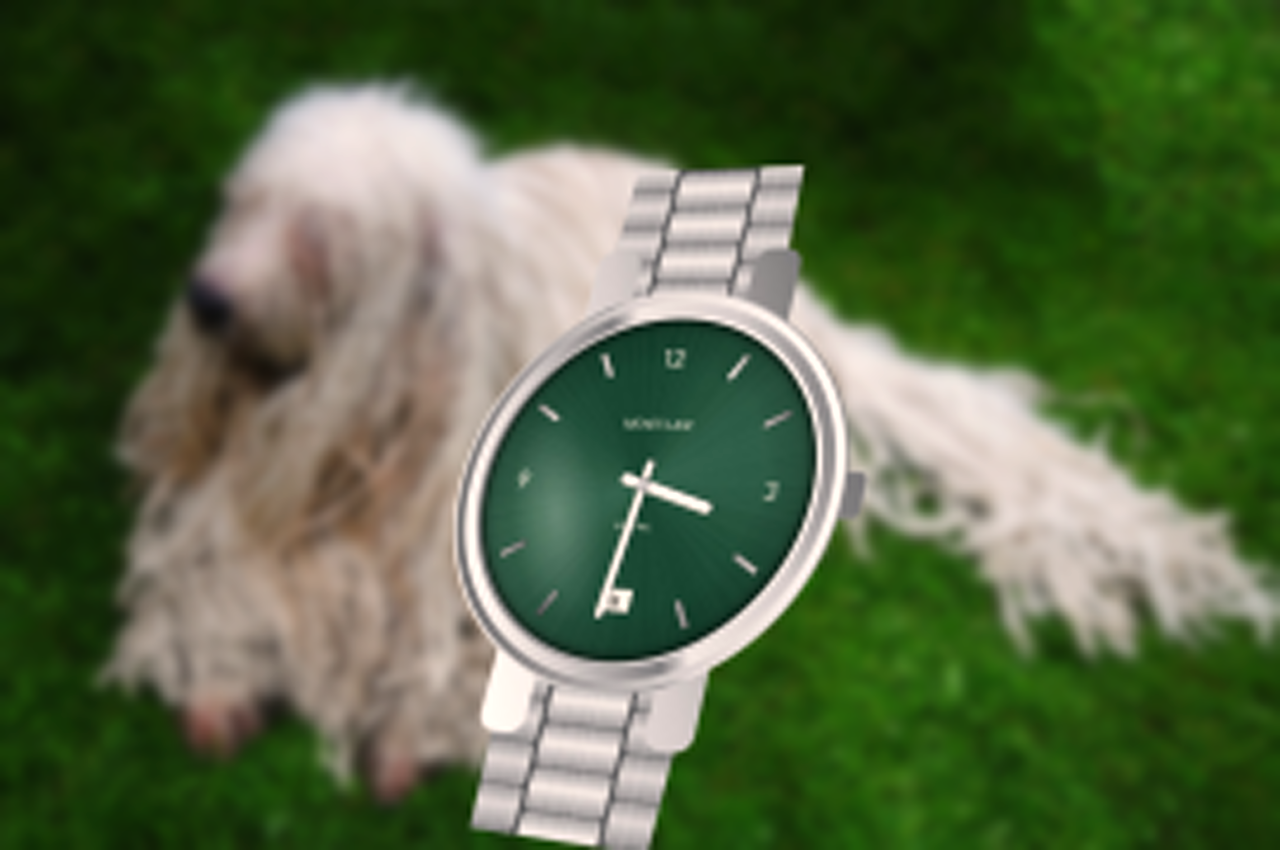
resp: 3,31
